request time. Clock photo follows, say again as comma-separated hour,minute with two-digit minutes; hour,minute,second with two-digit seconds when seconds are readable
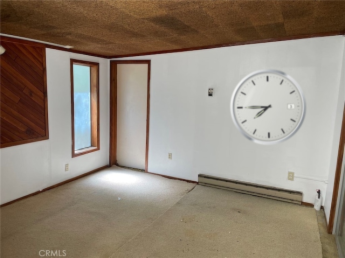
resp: 7,45
